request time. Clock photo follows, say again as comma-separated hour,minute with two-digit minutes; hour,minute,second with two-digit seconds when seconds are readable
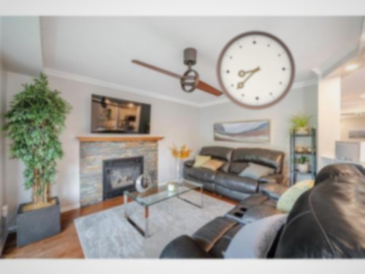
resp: 8,38
